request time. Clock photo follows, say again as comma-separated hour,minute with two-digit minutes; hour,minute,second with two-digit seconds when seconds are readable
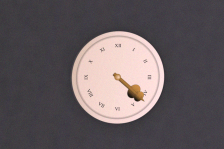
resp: 4,22
